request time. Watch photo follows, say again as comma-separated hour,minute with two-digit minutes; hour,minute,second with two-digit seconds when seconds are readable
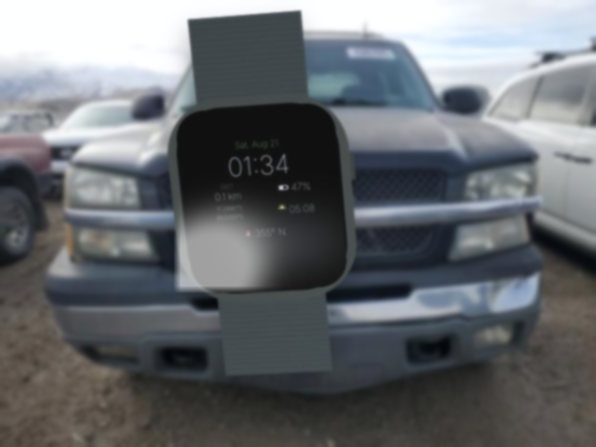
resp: 1,34
